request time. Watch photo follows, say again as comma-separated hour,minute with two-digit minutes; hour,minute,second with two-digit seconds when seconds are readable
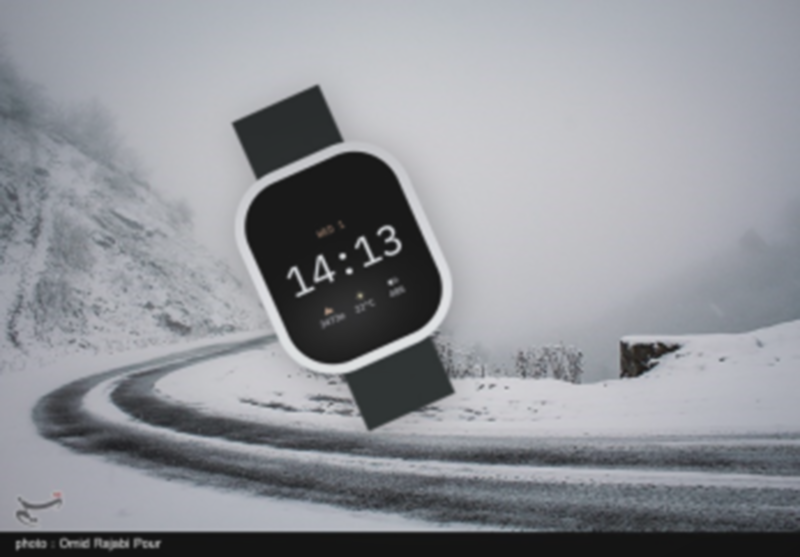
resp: 14,13
